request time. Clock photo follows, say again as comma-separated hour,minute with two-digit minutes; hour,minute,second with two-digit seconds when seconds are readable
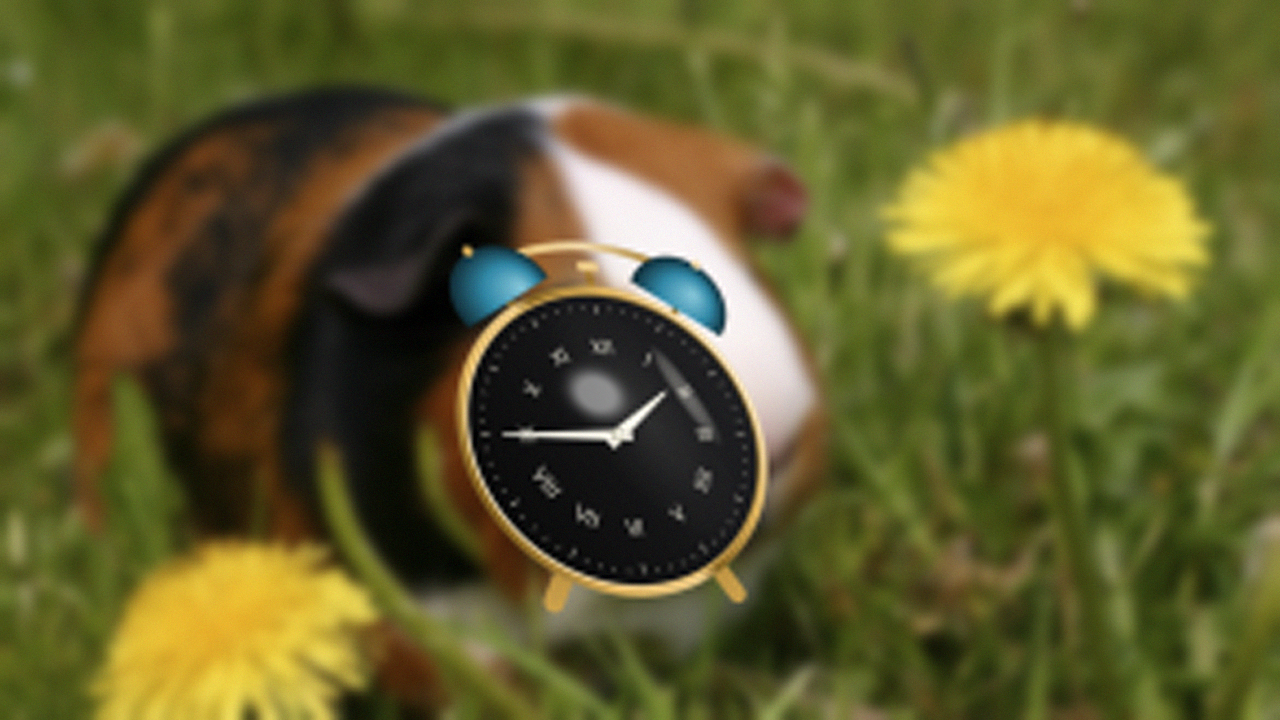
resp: 1,45
